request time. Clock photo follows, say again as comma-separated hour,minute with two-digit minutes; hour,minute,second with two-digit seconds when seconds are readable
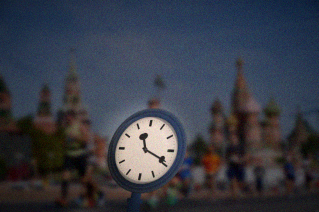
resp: 11,19
